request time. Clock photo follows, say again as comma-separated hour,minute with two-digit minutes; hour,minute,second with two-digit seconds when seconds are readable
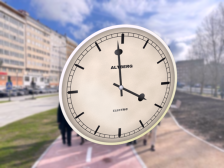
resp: 3,59
